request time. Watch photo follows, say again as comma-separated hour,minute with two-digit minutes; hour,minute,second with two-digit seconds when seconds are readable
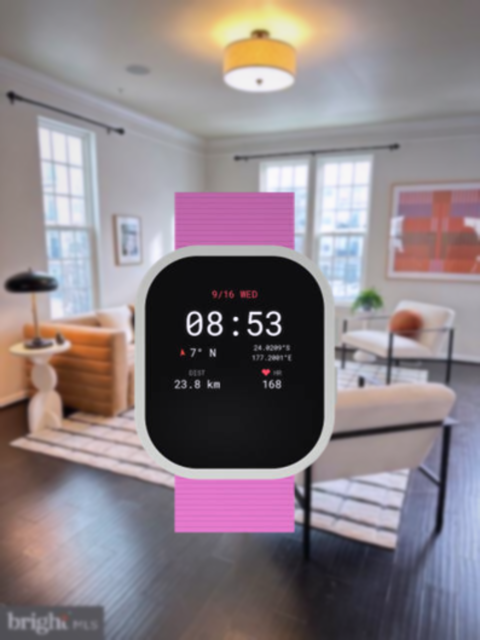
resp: 8,53
